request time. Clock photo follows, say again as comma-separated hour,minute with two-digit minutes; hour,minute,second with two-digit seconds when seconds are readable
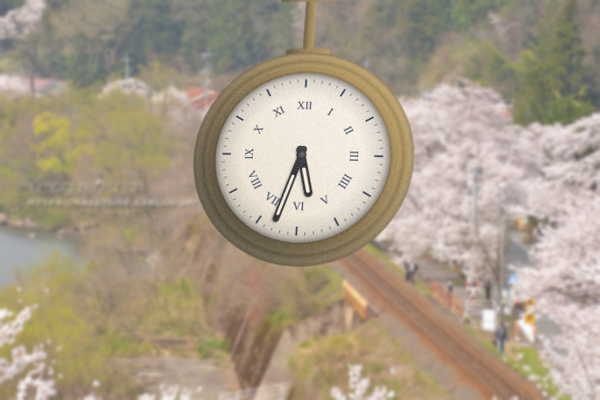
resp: 5,33
